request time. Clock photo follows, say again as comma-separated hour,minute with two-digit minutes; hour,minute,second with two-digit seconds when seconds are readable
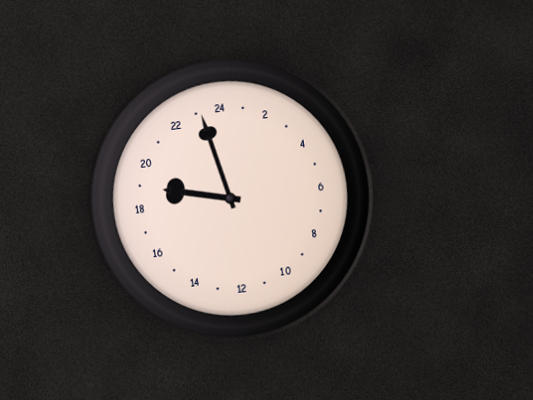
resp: 18,58
